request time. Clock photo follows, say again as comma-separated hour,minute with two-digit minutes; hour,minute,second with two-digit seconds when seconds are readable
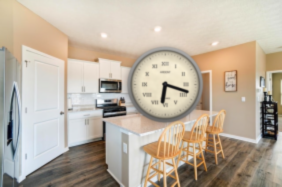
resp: 6,18
